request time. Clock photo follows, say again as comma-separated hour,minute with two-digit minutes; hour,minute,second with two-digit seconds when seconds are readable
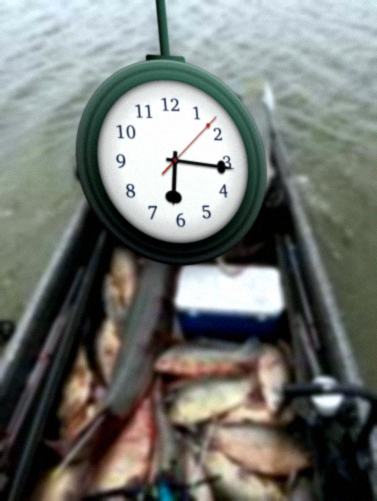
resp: 6,16,08
